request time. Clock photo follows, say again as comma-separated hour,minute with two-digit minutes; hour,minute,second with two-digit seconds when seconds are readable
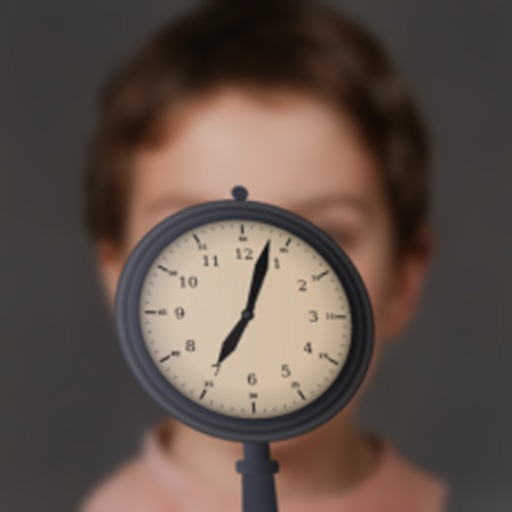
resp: 7,03
